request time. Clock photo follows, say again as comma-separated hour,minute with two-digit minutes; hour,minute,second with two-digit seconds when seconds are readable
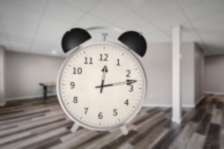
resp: 12,13
